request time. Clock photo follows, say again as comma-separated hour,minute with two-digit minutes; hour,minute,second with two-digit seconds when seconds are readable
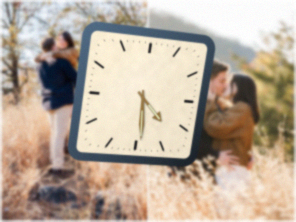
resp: 4,29
